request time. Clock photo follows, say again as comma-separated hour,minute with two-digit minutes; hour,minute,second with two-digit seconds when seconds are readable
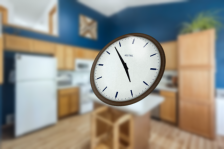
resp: 4,53
